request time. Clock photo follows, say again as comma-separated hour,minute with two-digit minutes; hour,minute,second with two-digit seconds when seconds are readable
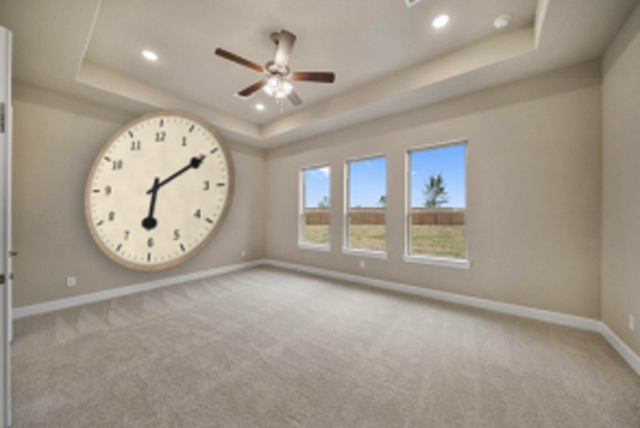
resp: 6,10
